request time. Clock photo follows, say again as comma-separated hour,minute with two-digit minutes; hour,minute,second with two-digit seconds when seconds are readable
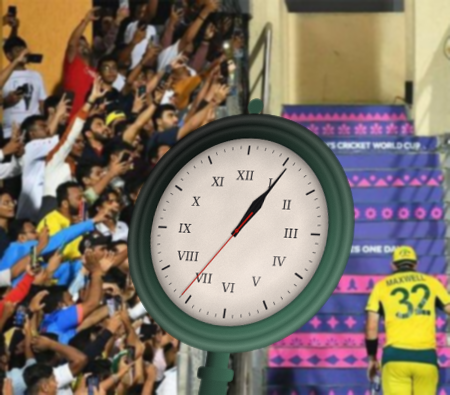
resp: 1,05,36
